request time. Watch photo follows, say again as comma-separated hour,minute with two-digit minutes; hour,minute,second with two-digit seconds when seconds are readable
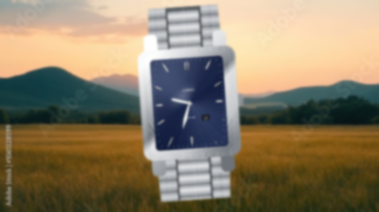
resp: 9,33
